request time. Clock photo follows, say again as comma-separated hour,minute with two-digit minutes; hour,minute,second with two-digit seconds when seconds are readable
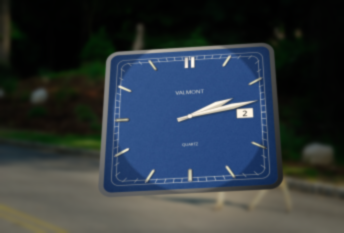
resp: 2,13
